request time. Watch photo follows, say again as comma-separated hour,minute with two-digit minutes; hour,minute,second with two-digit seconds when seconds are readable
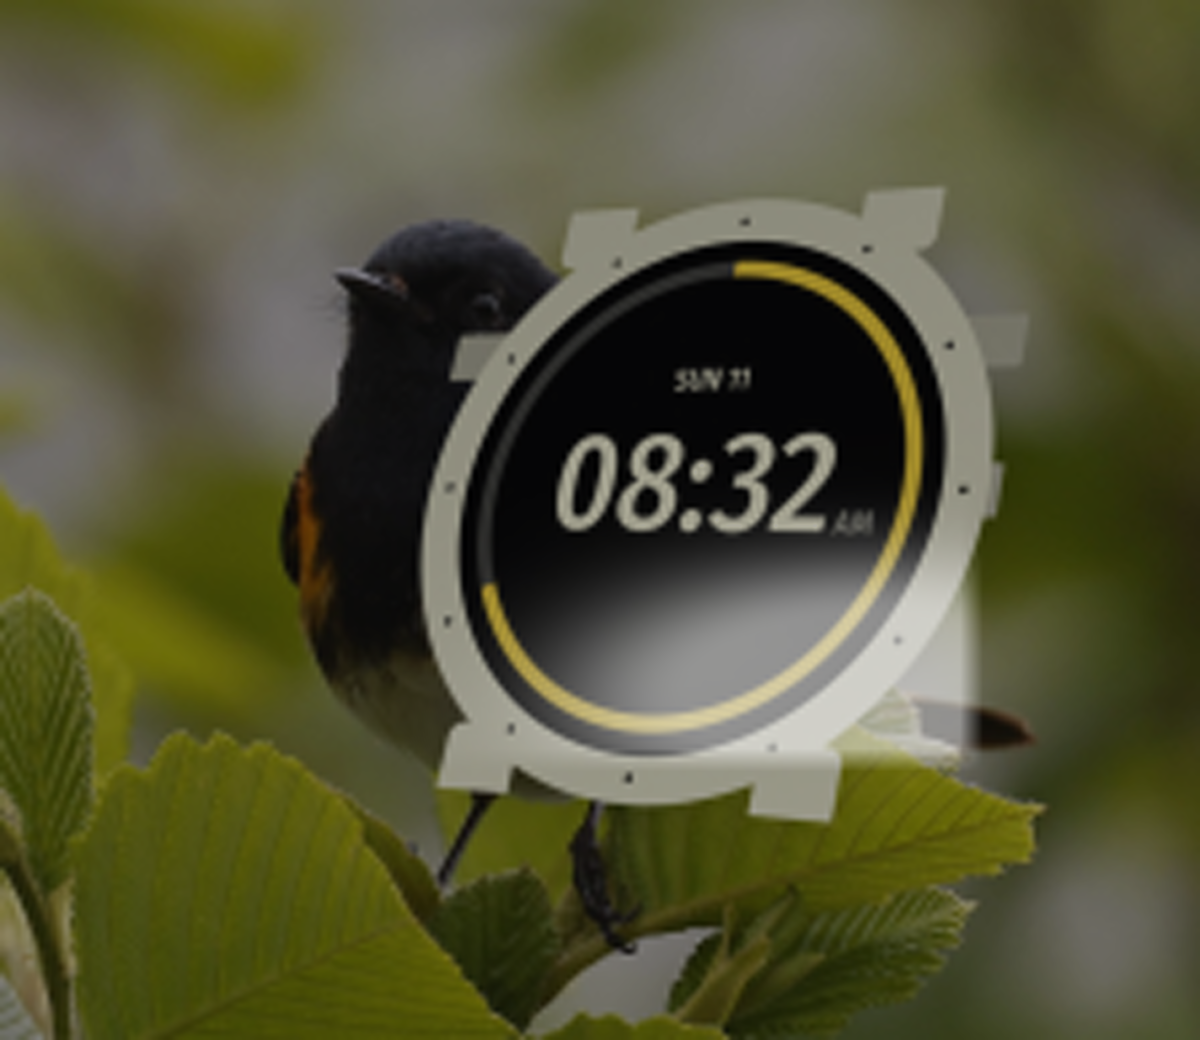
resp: 8,32
